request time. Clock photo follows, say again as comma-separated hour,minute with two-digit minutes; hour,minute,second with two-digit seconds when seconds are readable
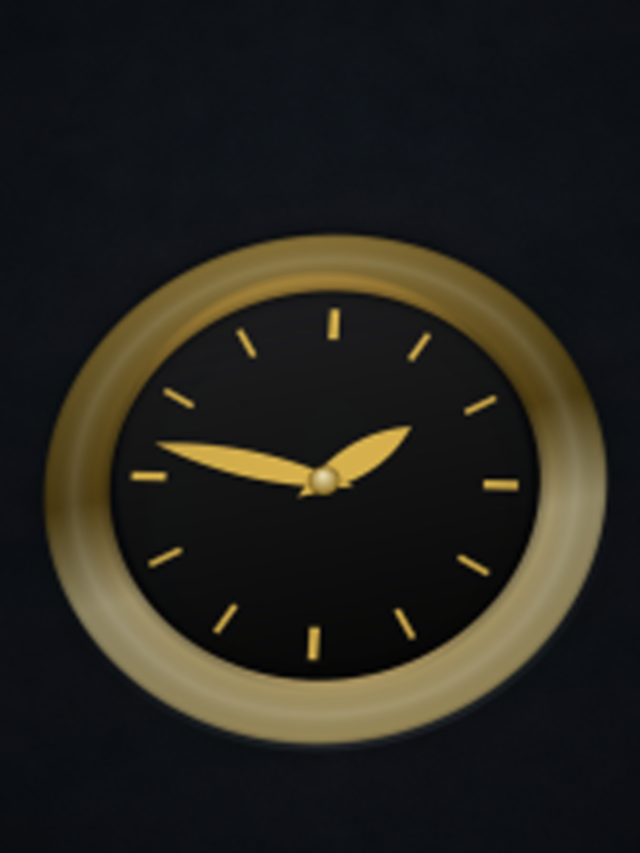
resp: 1,47
